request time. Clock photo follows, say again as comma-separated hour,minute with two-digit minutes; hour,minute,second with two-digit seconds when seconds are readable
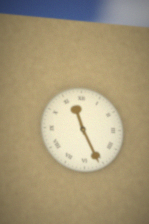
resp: 11,26
